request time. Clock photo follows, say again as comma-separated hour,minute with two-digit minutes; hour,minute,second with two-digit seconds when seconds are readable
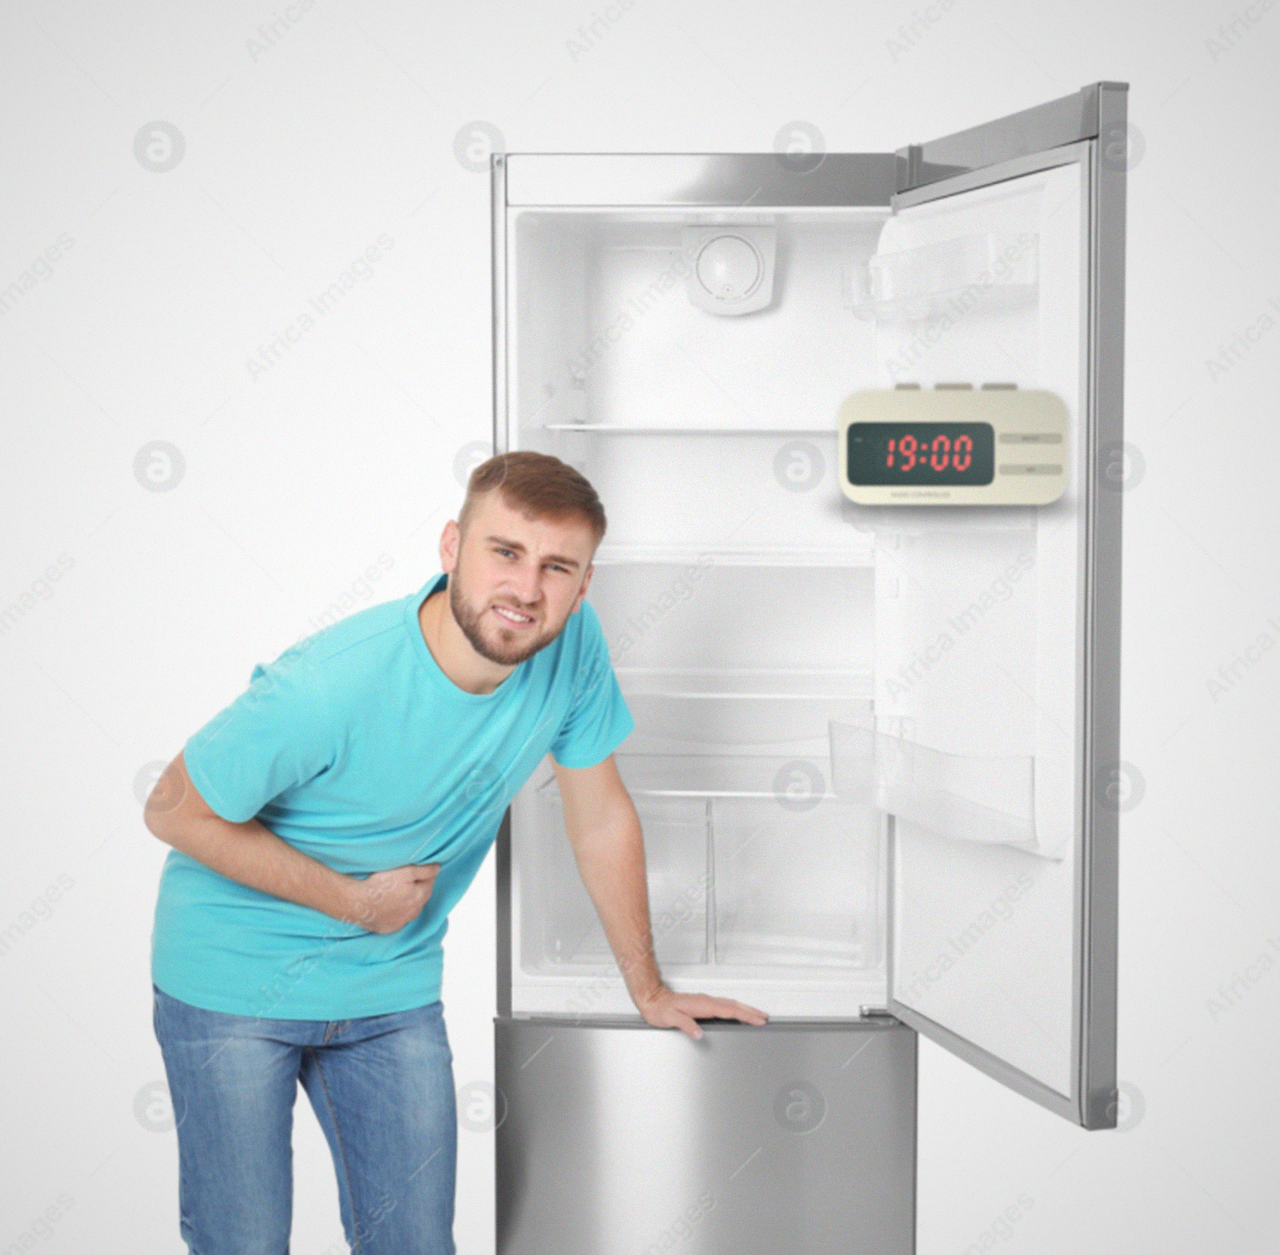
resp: 19,00
